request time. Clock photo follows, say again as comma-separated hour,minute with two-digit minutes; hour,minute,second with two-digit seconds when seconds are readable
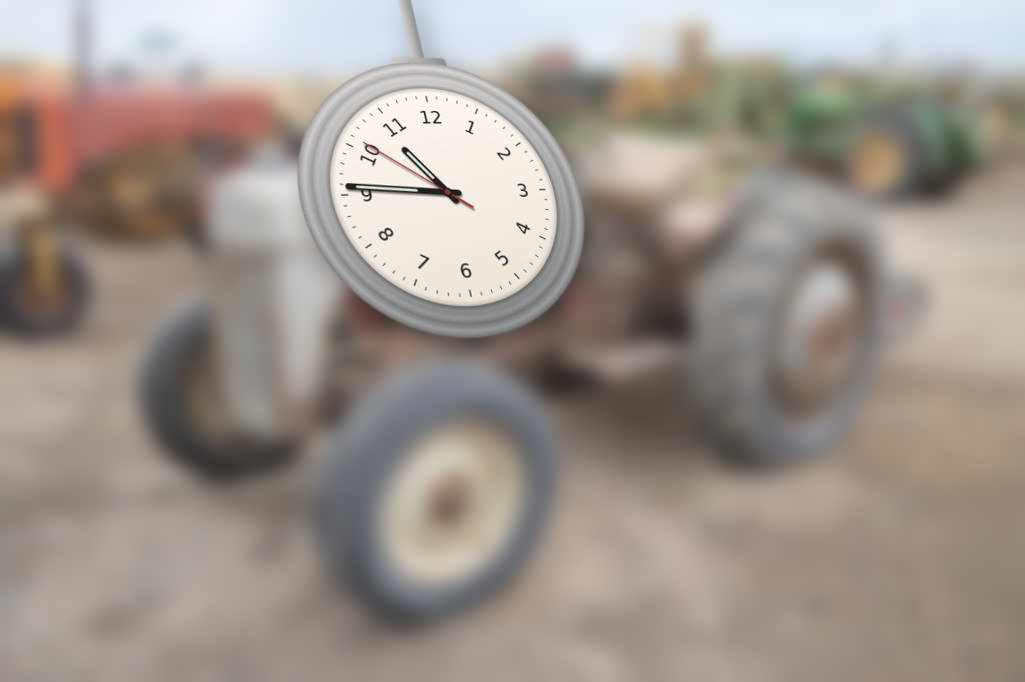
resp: 10,45,51
